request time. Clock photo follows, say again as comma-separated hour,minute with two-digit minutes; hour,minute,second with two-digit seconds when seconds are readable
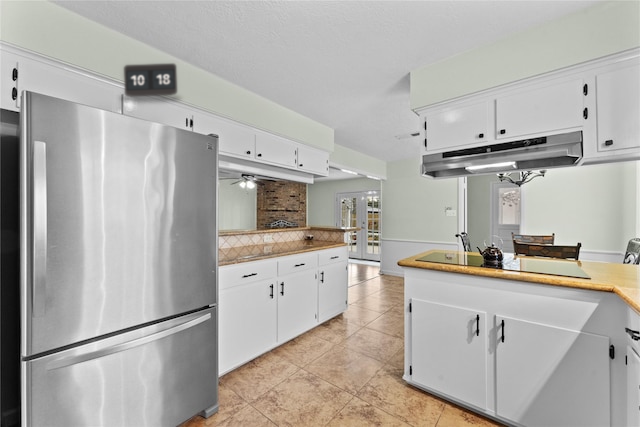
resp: 10,18
